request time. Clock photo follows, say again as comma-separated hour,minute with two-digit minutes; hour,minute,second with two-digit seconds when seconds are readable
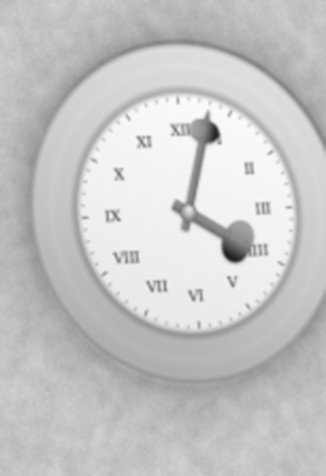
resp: 4,03
